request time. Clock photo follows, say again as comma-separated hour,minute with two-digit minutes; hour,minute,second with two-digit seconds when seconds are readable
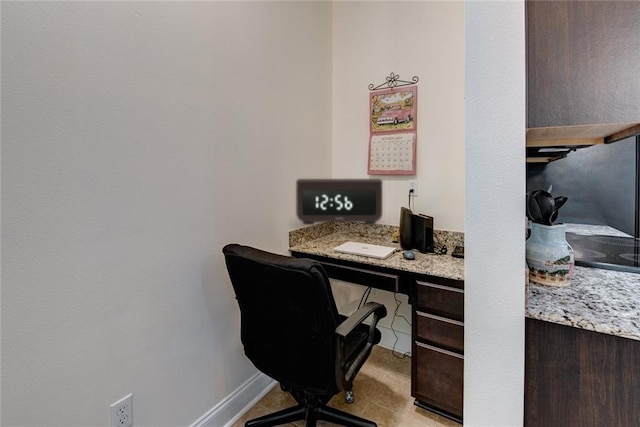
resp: 12,56
